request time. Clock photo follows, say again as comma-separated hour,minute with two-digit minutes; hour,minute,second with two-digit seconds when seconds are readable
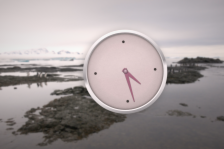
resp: 4,28
